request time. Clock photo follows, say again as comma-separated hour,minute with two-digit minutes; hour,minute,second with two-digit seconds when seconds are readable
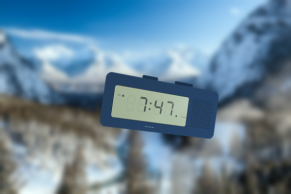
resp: 7,47
